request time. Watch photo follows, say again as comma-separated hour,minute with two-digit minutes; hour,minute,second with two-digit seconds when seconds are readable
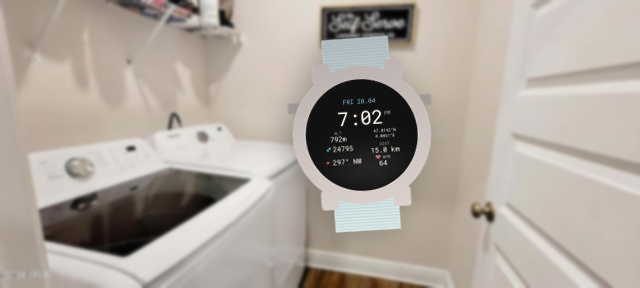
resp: 7,02
